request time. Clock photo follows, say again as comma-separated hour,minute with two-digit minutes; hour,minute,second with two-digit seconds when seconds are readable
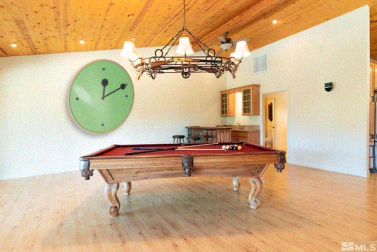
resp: 12,11
